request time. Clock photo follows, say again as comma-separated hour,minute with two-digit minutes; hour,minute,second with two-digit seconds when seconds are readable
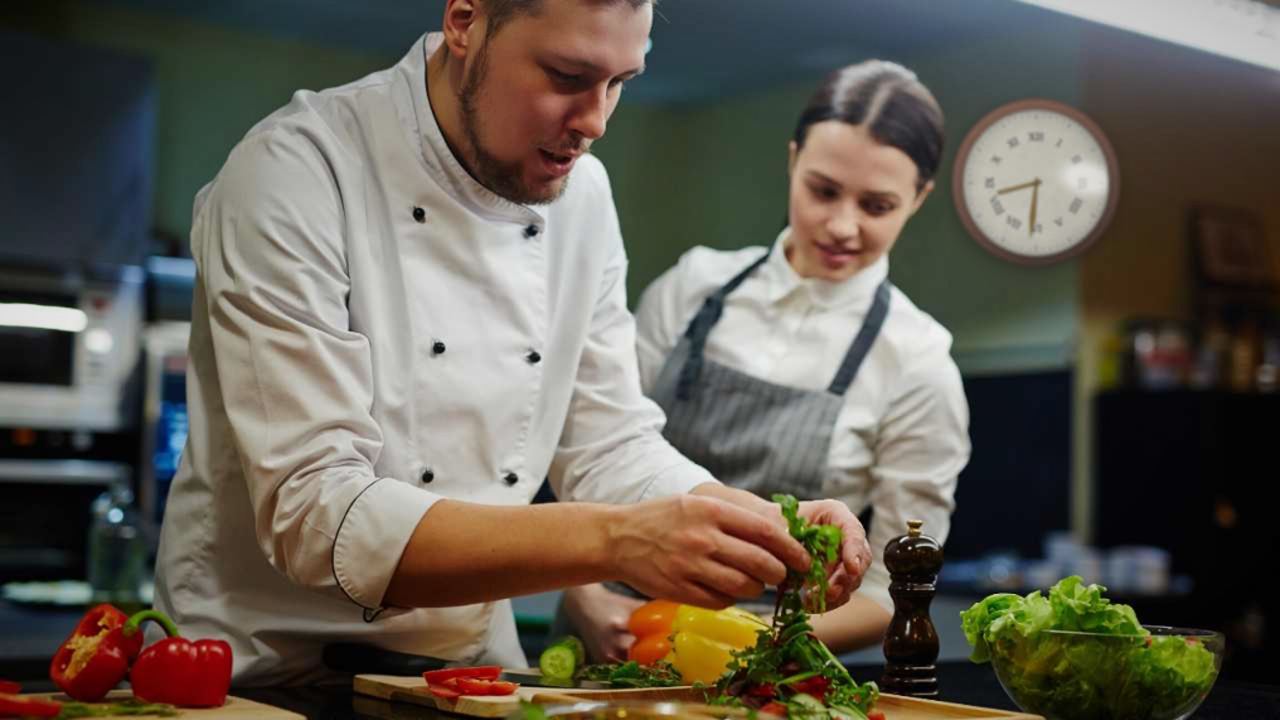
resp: 8,31
